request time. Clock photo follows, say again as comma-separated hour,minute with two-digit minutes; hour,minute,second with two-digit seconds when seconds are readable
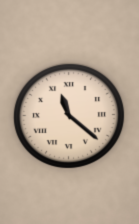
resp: 11,22
